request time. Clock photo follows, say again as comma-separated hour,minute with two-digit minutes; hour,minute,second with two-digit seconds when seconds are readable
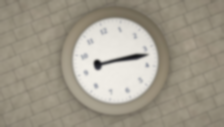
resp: 9,17
